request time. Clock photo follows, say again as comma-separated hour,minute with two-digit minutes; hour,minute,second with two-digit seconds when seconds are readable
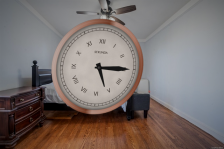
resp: 5,15
